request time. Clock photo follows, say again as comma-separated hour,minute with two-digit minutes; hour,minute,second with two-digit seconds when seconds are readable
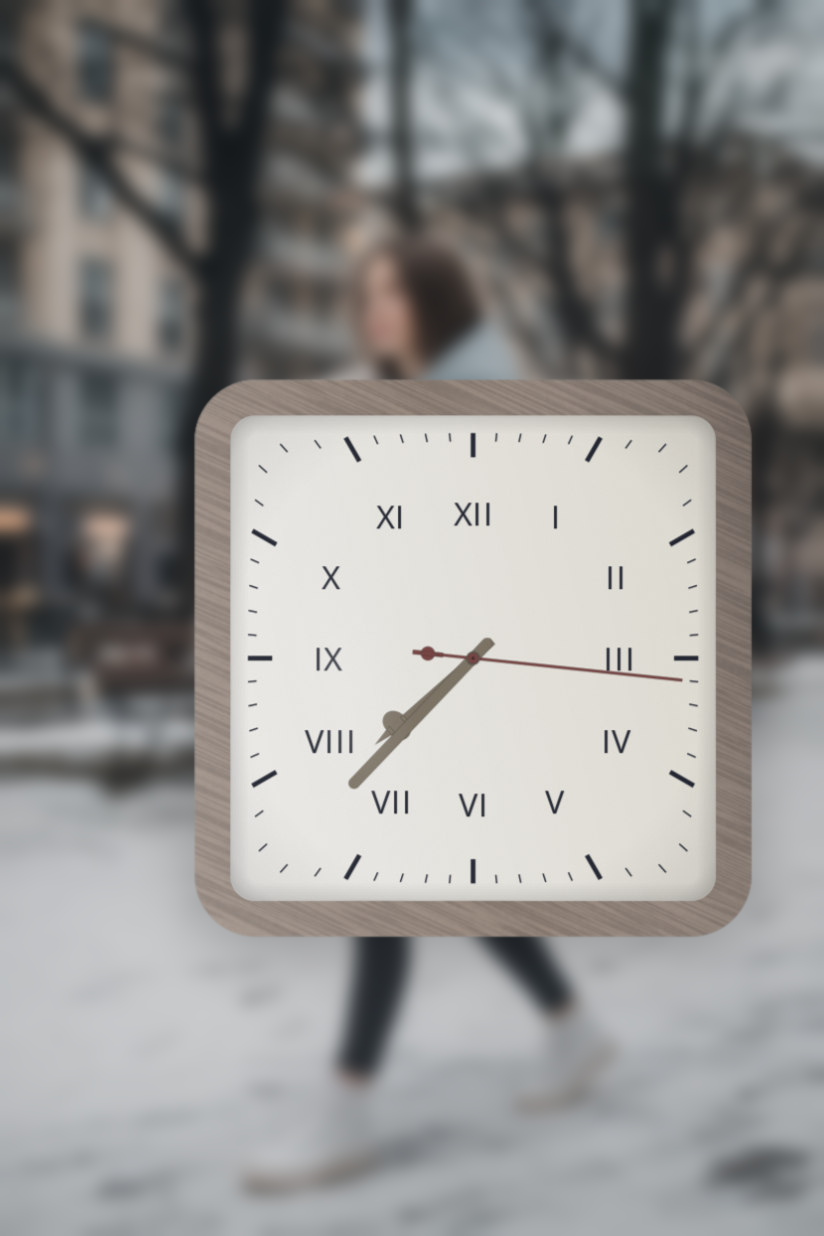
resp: 7,37,16
